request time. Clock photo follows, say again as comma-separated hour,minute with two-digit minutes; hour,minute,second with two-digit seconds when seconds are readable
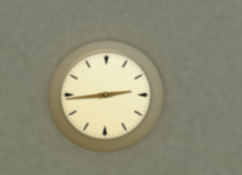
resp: 2,44
